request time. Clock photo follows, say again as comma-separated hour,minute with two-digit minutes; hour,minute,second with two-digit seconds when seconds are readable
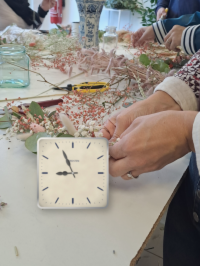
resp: 8,56
